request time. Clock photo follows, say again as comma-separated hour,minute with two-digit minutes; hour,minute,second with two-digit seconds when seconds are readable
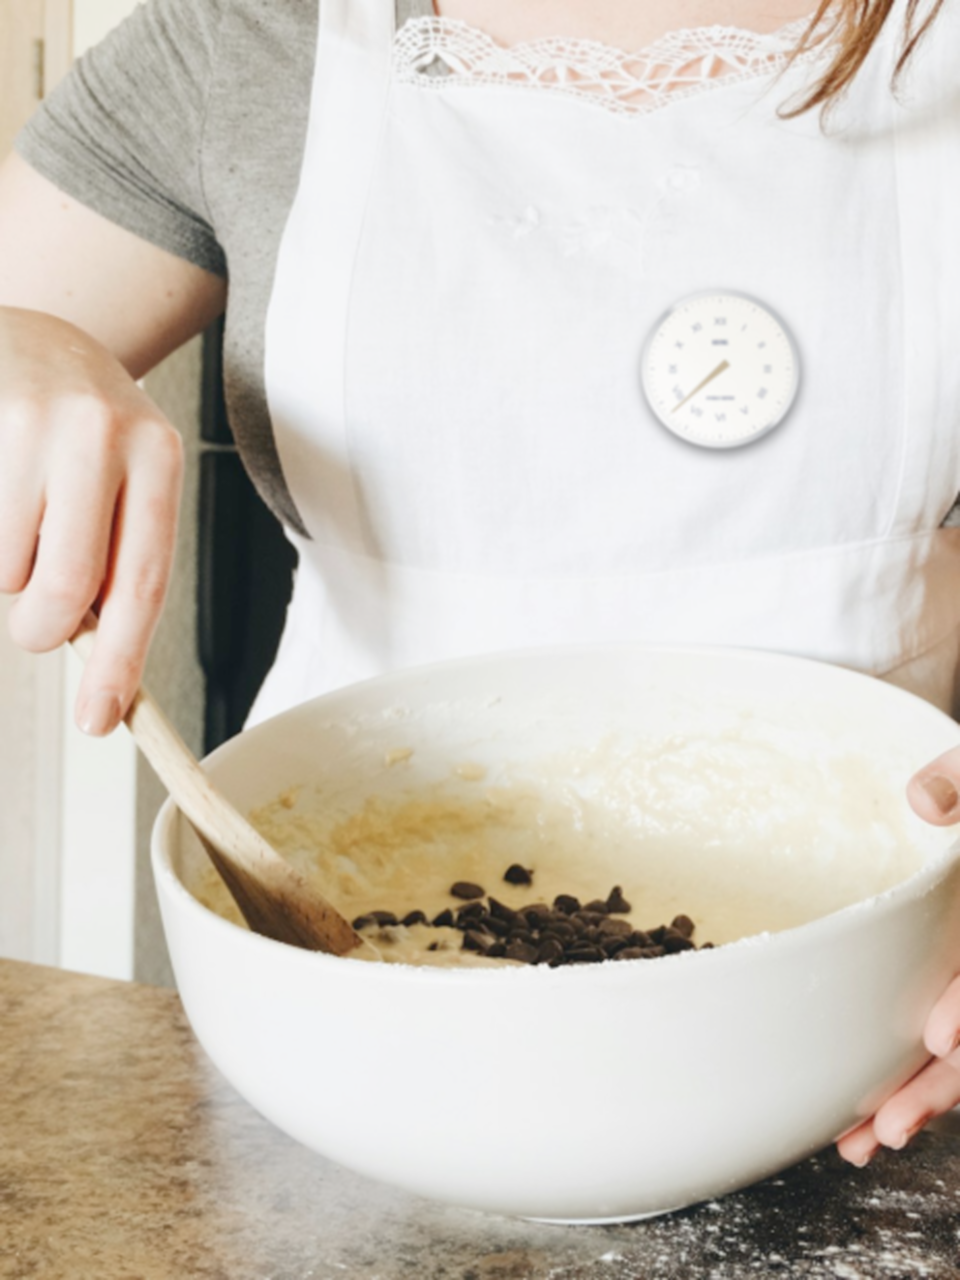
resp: 7,38
